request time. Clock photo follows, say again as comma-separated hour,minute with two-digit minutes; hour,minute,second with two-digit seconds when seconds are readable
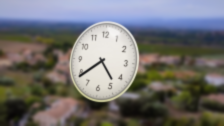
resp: 4,39
